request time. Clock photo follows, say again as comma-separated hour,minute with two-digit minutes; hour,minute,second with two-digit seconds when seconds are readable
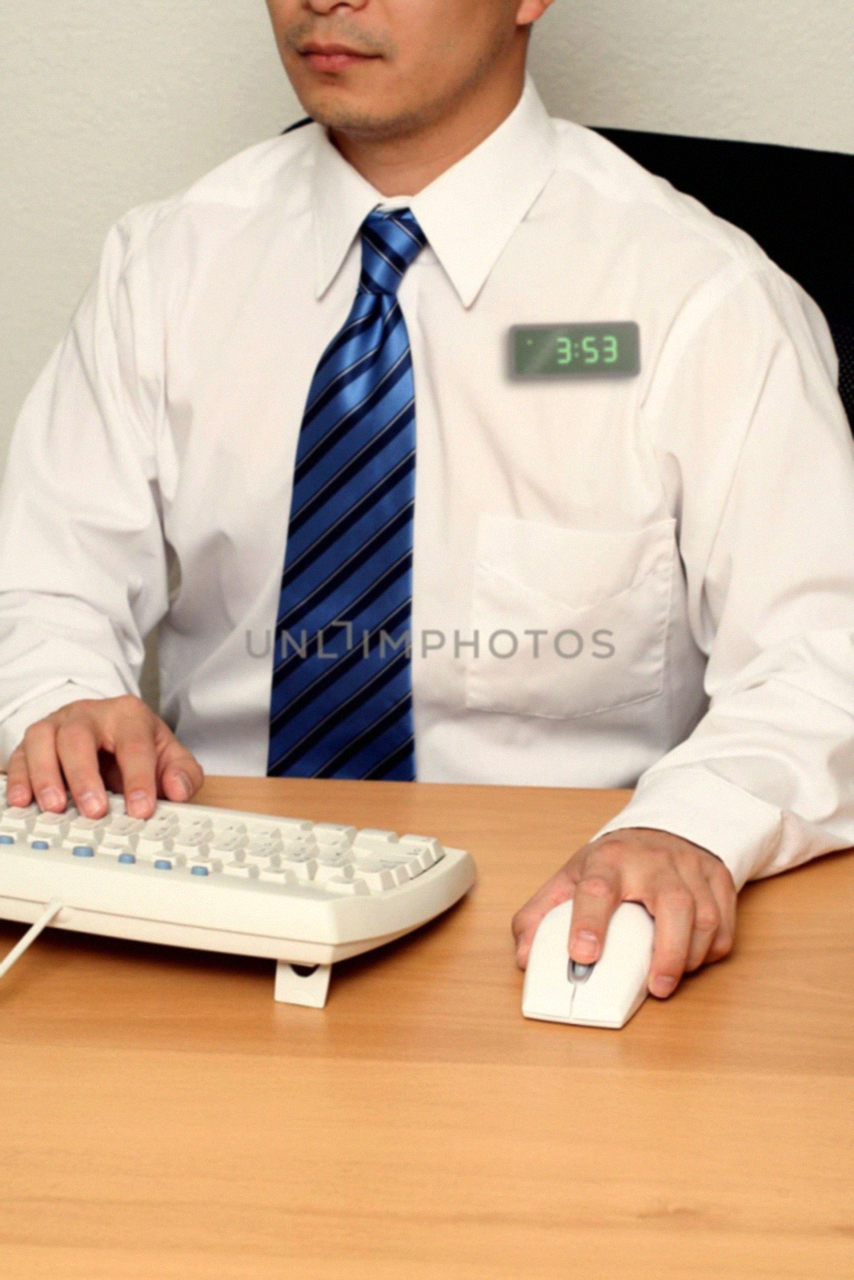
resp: 3,53
